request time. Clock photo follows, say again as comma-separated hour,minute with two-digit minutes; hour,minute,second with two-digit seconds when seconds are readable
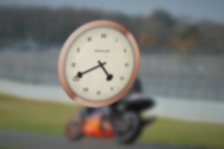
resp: 4,41
